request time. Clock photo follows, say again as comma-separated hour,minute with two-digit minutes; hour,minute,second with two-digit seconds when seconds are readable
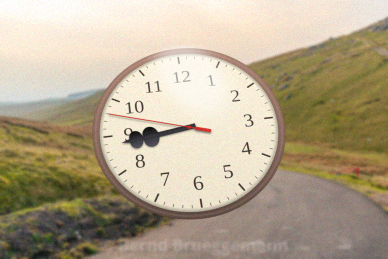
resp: 8,43,48
